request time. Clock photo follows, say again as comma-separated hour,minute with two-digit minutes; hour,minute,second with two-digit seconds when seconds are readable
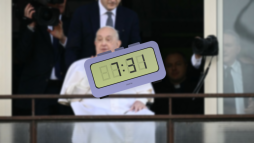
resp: 7,31
